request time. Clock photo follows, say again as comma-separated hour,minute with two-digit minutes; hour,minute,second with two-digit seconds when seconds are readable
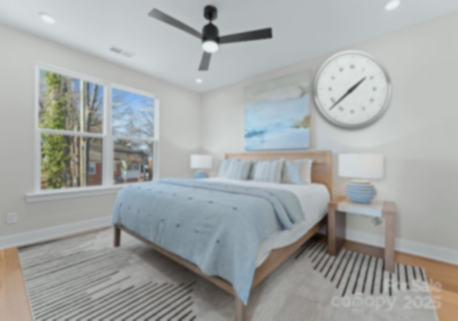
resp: 1,38
